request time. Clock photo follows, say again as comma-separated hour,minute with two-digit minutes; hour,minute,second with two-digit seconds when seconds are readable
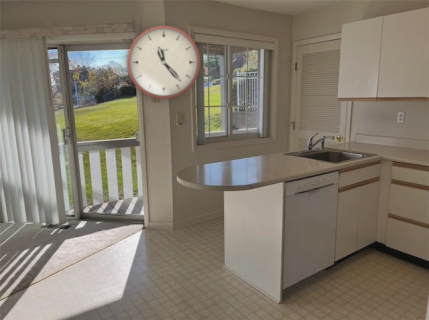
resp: 11,23
